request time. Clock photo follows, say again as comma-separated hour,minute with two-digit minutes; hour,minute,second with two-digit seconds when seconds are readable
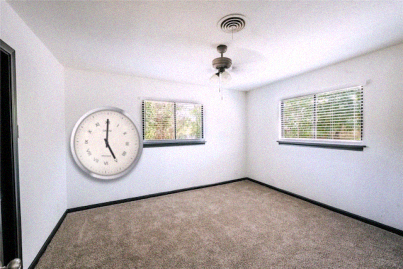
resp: 5,00
